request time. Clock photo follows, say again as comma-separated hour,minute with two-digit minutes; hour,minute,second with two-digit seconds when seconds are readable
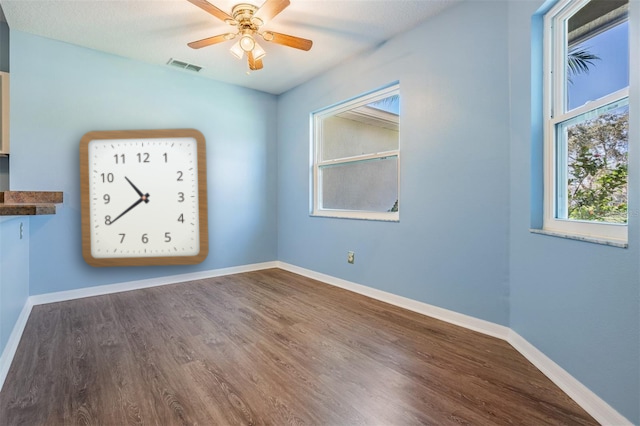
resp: 10,39
